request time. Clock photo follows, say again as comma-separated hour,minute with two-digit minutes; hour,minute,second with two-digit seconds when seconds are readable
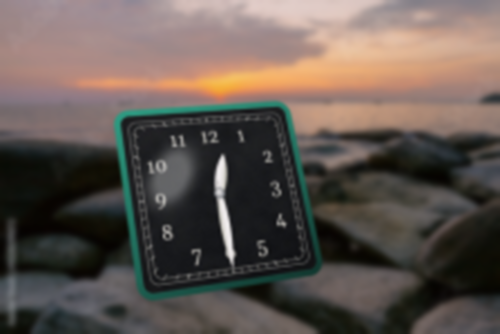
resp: 12,30
